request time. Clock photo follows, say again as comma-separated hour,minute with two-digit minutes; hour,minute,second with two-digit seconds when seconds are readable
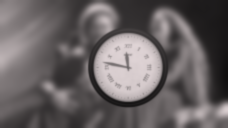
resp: 11,47
